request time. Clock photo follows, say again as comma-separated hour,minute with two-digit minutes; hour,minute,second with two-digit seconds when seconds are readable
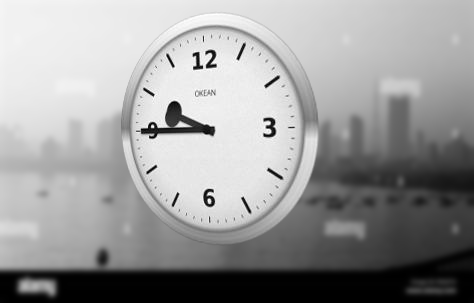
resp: 9,45
